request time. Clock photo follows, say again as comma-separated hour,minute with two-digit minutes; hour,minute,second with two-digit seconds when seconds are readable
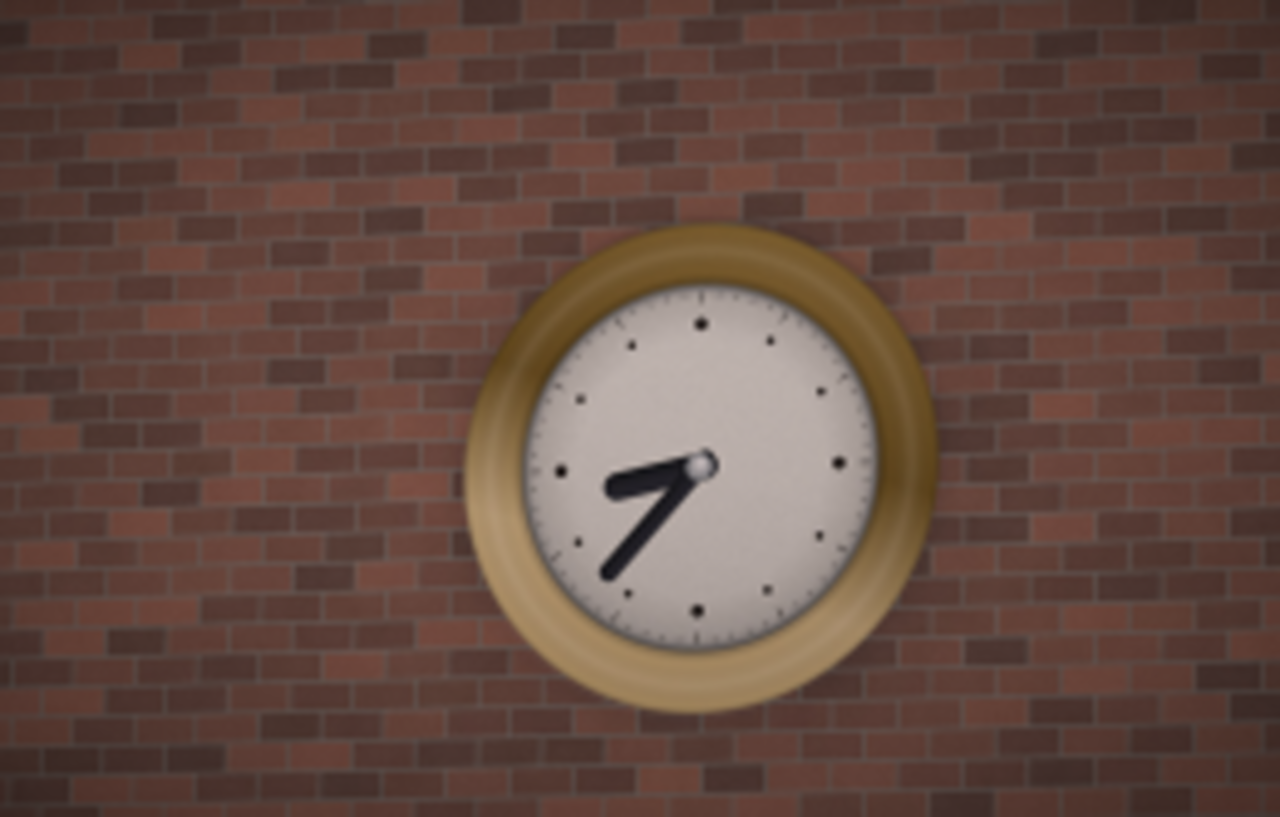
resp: 8,37
